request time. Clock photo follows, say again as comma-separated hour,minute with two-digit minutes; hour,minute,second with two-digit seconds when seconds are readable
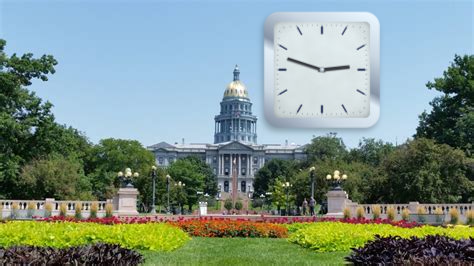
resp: 2,48
